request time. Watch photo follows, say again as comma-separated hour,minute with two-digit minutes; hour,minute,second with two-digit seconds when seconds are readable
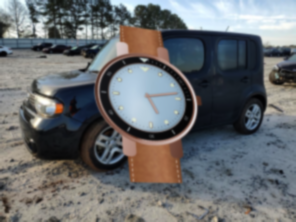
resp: 5,13
